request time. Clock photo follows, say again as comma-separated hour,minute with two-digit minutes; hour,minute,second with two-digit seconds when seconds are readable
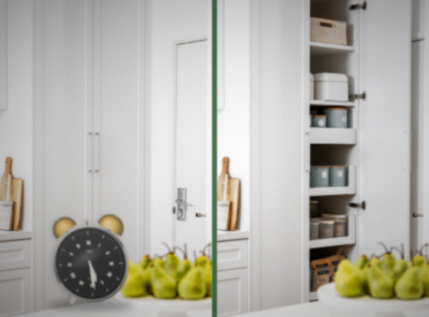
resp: 5,29
